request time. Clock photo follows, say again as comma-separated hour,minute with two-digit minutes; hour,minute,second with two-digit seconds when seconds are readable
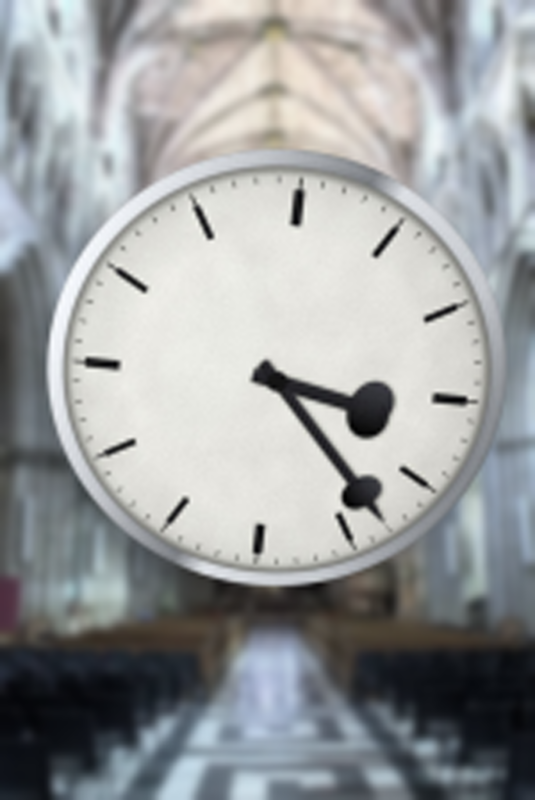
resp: 3,23
